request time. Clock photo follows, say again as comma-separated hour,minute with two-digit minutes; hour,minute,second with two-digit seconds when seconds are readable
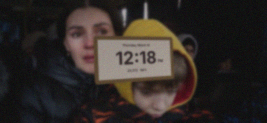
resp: 12,18
